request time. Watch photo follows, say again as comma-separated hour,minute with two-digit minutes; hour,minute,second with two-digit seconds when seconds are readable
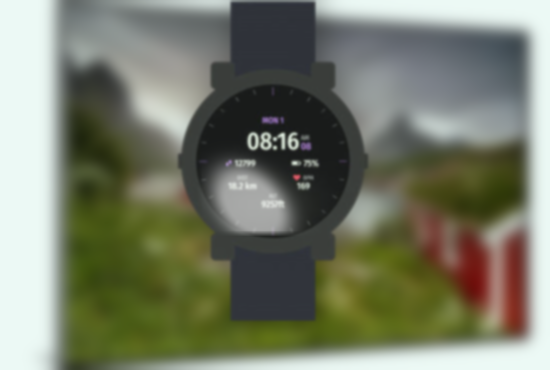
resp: 8,16
